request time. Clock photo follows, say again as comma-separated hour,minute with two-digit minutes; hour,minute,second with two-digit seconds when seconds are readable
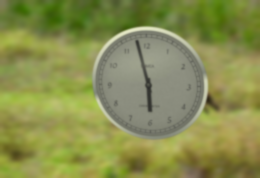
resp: 5,58
